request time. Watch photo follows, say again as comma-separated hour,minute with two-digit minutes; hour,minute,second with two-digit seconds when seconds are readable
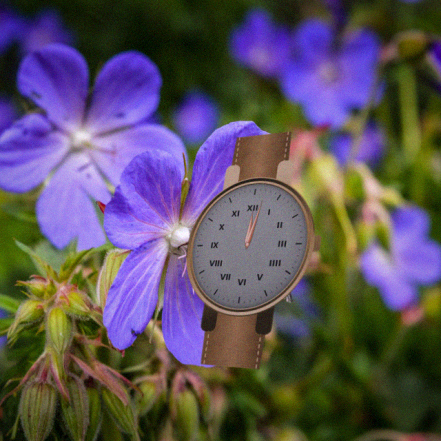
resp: 12,02
